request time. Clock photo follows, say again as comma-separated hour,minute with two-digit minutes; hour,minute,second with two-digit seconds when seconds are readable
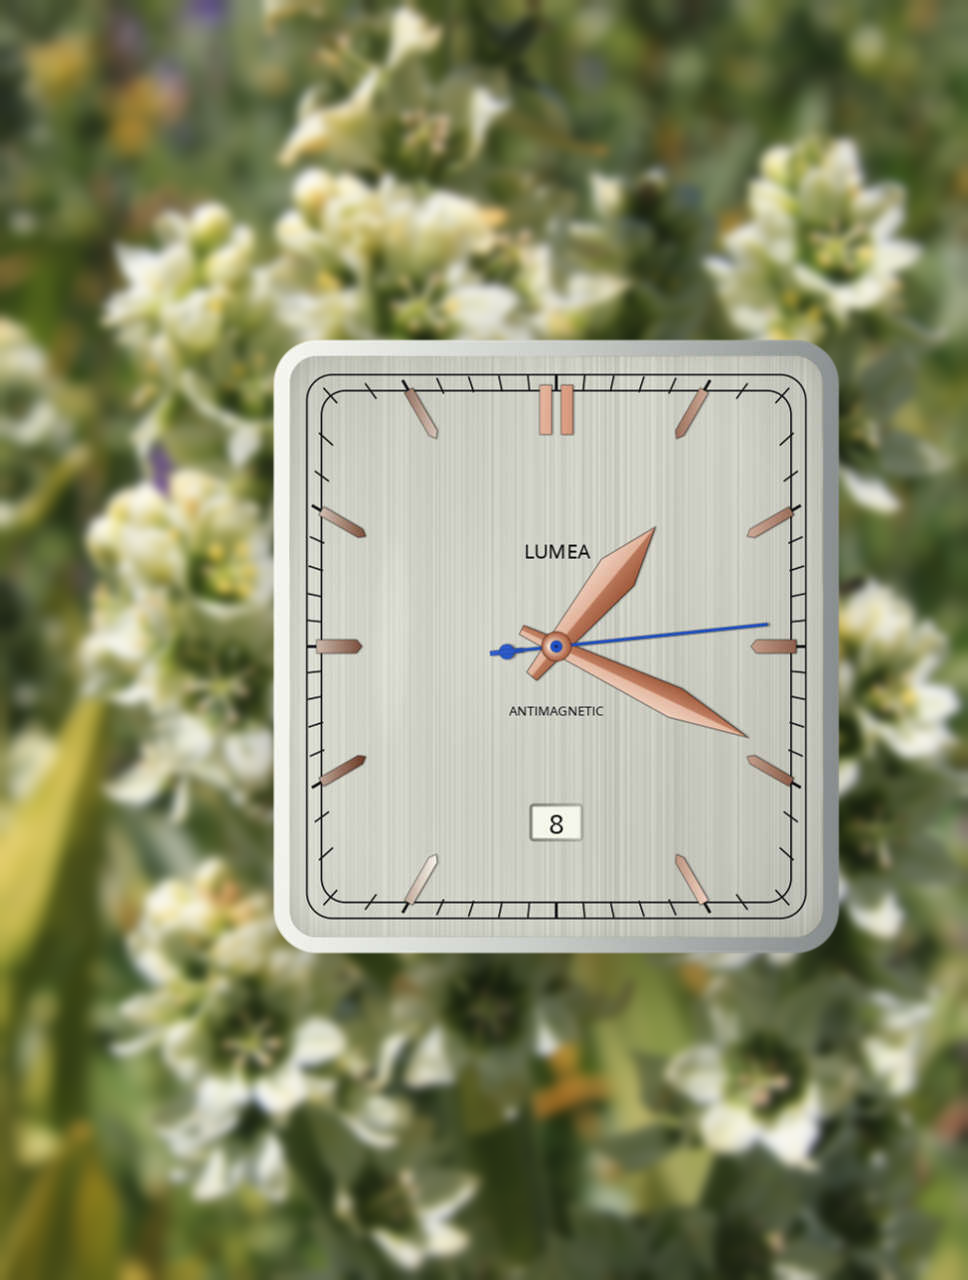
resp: 1,19,14
